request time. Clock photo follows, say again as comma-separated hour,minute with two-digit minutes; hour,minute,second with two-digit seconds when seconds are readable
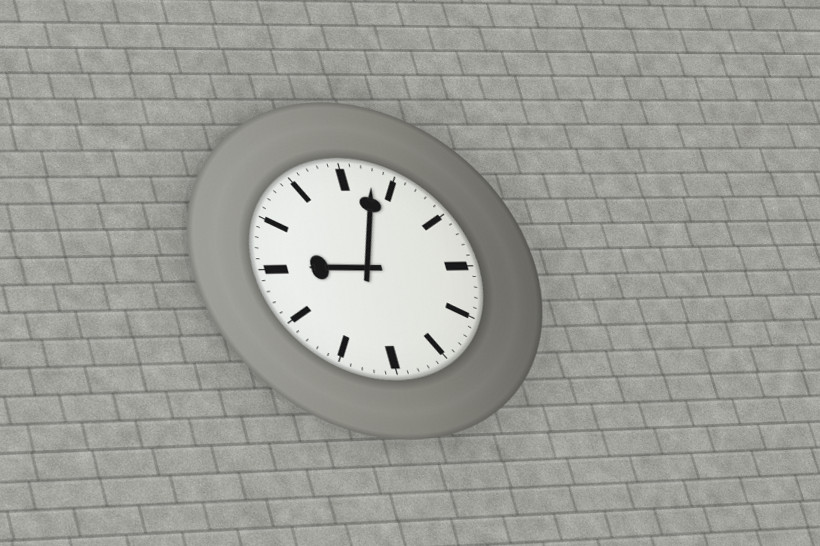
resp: 9,03
